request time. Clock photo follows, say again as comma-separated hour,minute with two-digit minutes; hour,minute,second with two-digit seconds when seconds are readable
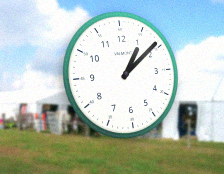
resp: 1,09
